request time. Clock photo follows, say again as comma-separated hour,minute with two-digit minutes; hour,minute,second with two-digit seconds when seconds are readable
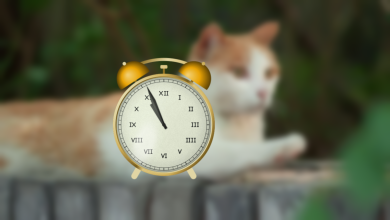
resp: 10,56
